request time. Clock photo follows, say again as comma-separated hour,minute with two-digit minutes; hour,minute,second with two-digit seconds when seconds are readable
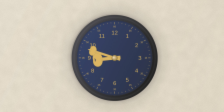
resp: 8,48
